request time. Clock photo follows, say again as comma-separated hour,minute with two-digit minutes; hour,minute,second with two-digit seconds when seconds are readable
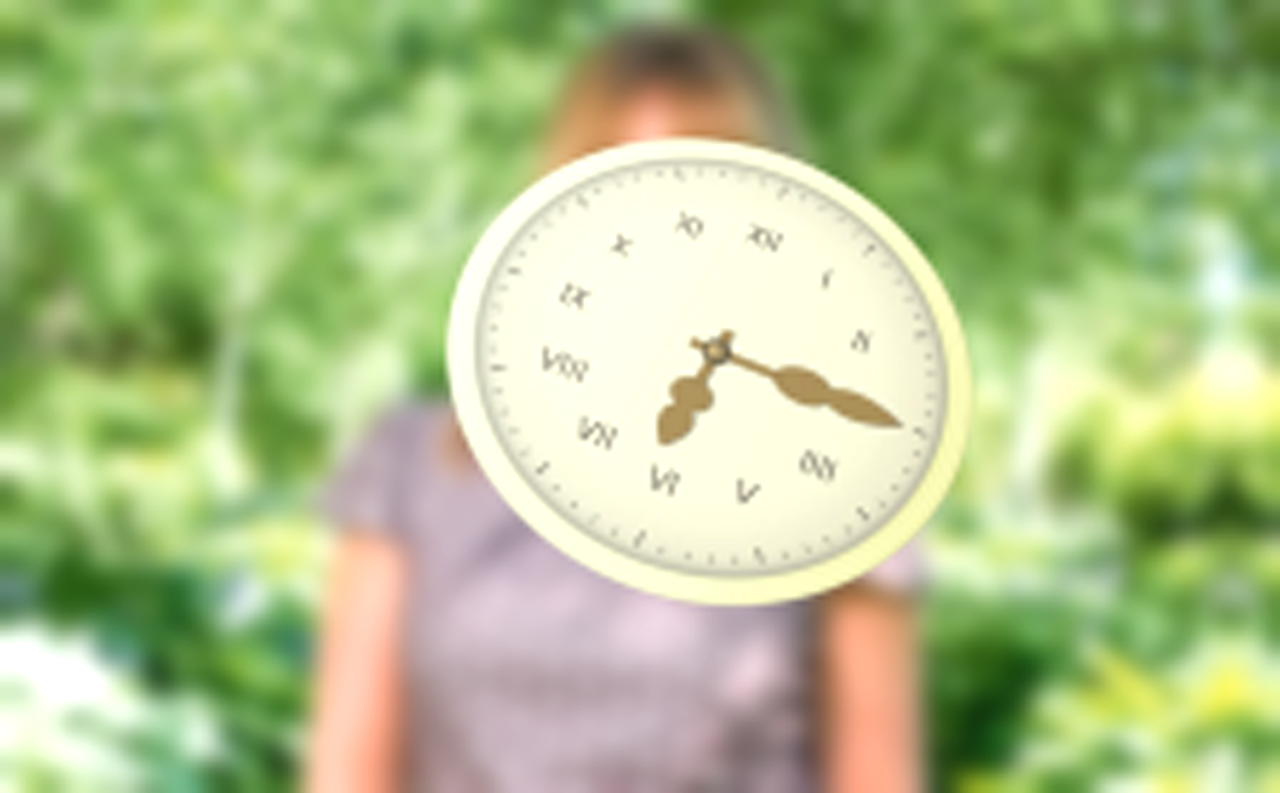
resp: 6,15
